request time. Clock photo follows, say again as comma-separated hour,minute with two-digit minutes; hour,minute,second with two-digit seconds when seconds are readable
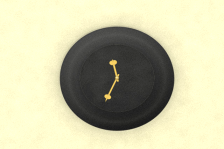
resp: 11,34
